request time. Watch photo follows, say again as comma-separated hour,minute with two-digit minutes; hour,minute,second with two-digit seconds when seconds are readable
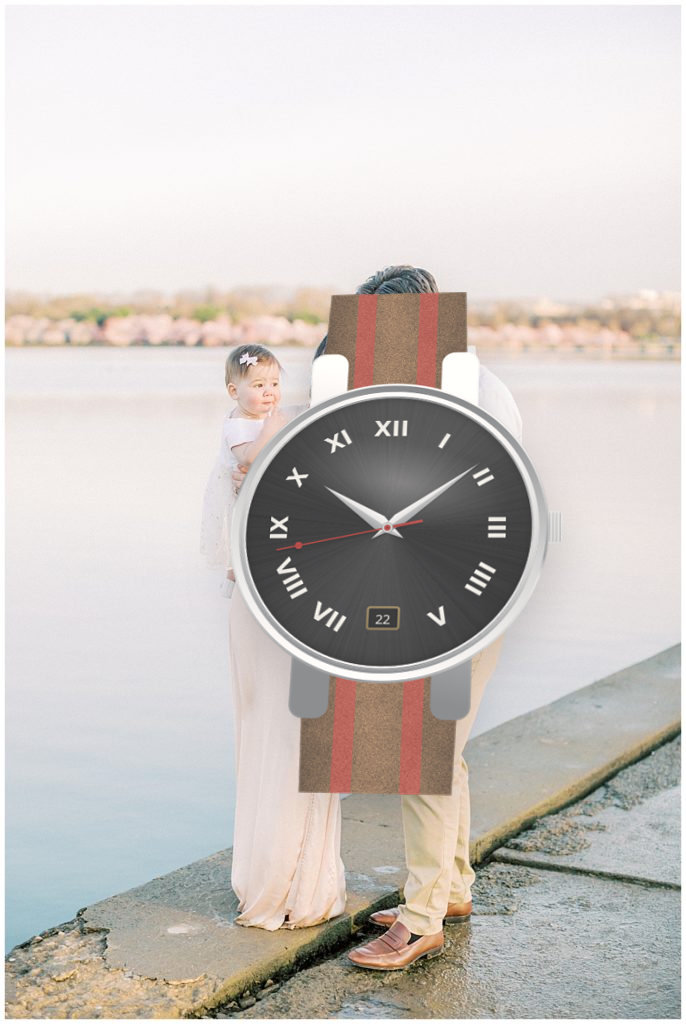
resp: 10,08,43
